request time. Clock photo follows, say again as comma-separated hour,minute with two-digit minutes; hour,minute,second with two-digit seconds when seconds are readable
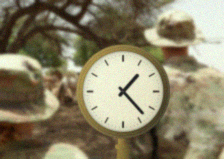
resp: 1,23
